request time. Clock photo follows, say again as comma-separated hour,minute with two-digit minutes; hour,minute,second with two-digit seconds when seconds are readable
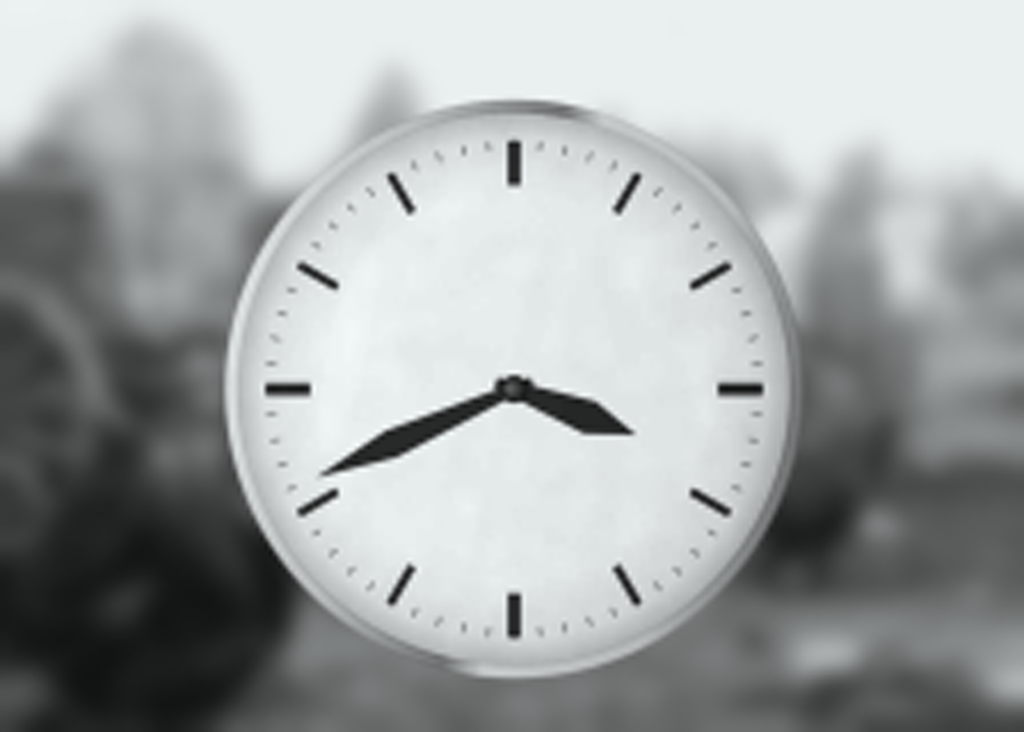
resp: 3,41
